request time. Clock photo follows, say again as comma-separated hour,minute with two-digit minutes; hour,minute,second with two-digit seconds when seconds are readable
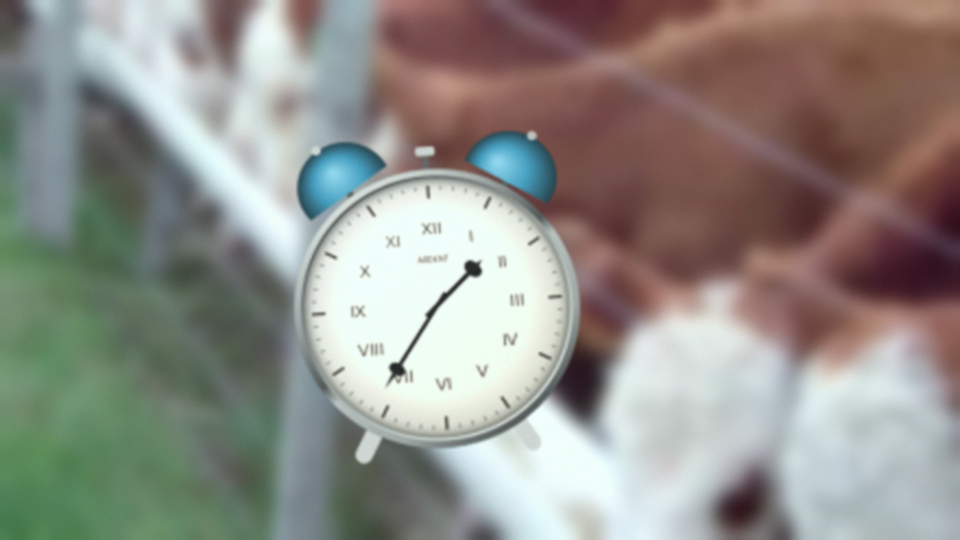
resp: 1,36
